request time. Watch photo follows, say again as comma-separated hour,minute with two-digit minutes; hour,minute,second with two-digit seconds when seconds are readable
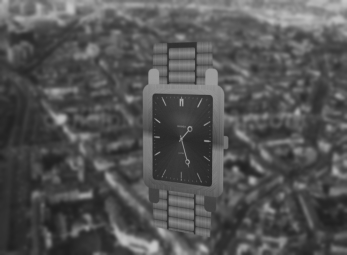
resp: 1,27
